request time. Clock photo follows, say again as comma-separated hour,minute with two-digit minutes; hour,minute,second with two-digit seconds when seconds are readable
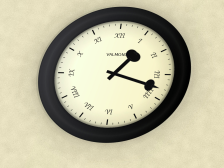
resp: 1,18
